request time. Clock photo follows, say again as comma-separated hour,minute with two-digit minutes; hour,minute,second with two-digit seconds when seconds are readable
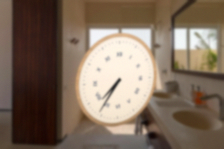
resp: 7,36
